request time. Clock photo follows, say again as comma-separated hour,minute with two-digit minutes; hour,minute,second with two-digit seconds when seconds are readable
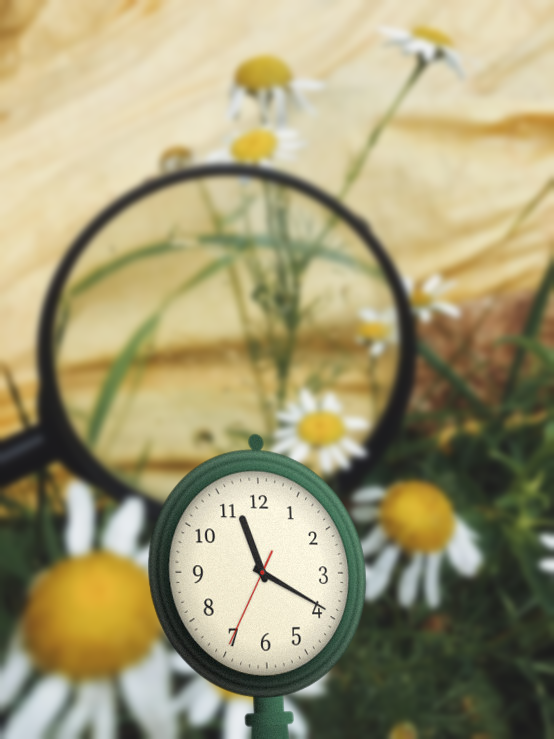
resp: 11,19,35
